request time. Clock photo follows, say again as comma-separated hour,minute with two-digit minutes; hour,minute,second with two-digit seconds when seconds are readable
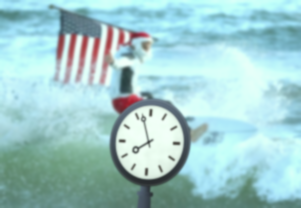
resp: 7,57
